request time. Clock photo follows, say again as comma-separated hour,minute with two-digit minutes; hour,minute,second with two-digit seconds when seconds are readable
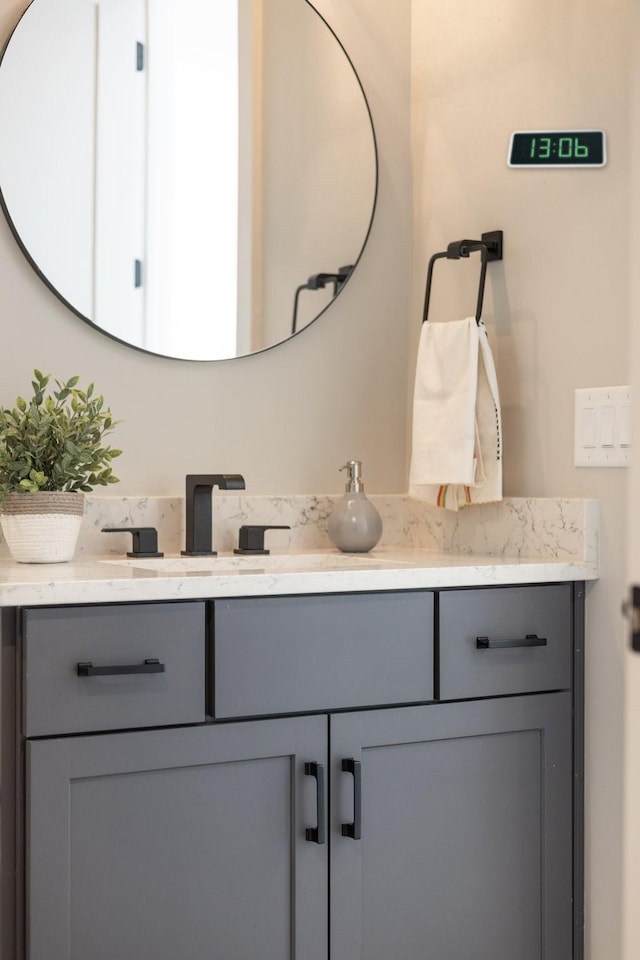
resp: 13,06
